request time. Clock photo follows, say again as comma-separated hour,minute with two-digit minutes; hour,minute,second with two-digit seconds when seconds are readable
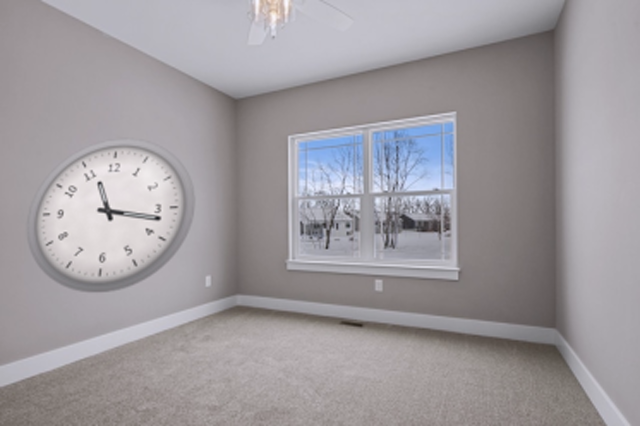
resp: 11,17
